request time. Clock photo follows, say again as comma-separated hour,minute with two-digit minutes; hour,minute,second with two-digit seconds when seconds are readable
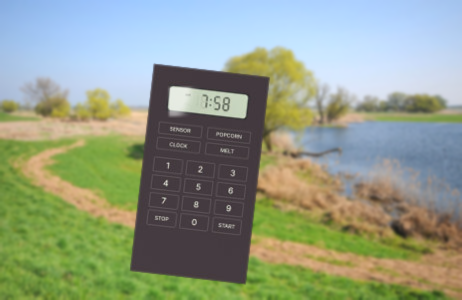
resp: 7,58
